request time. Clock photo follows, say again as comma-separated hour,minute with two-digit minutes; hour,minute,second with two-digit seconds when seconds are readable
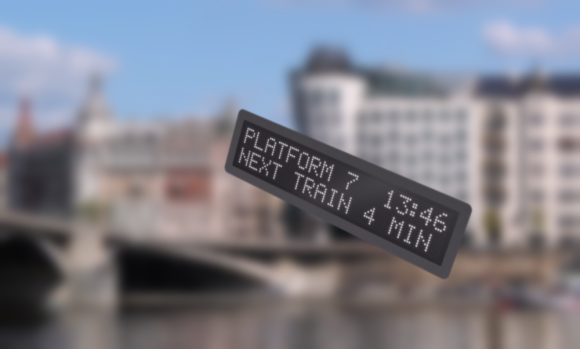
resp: 13,46
